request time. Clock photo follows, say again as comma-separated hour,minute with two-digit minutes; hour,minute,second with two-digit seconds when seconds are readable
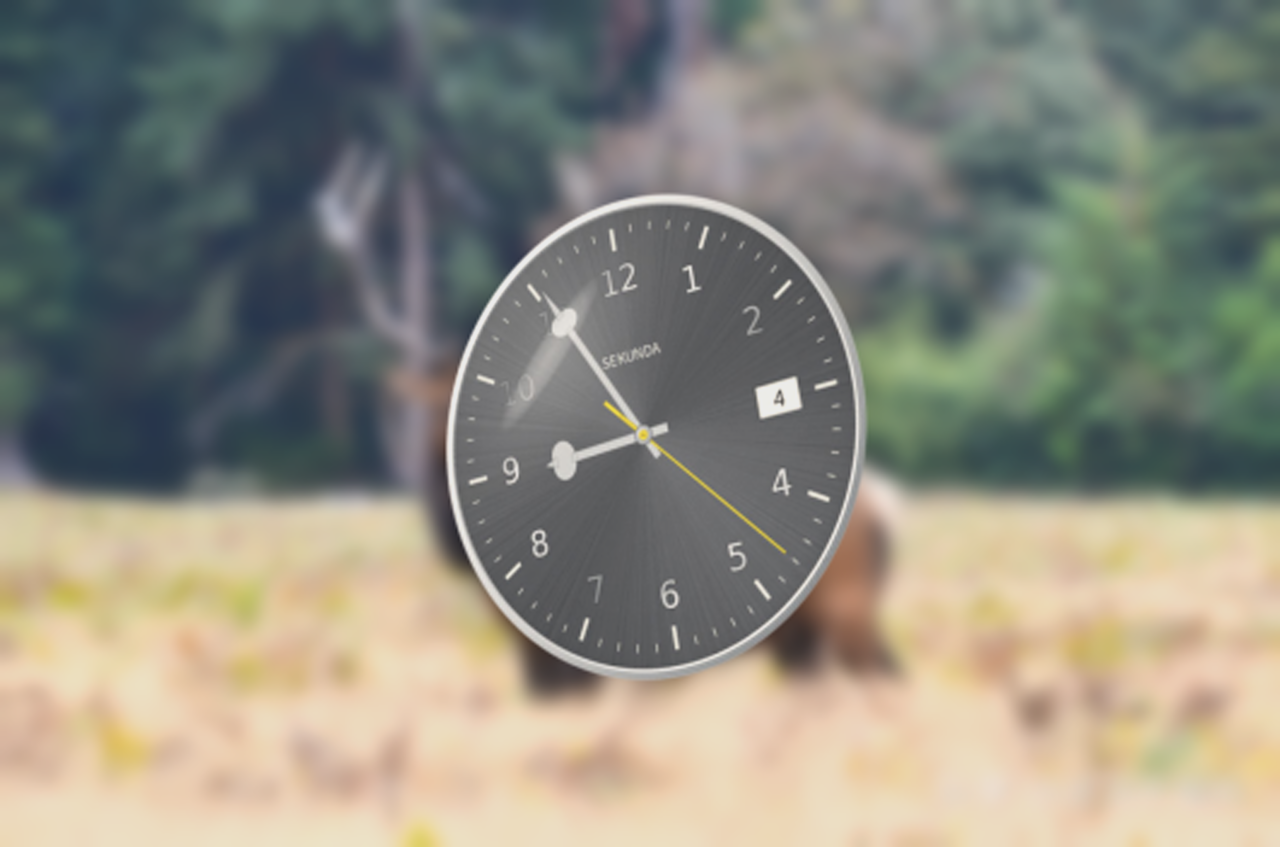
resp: 8,55,23
